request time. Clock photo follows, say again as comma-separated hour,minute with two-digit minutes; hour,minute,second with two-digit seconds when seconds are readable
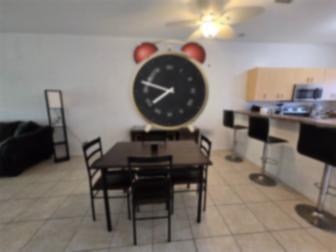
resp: 7,48
